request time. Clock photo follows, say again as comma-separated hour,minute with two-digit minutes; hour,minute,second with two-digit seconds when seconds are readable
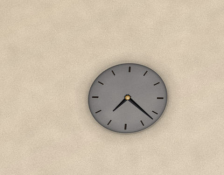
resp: 7,22
